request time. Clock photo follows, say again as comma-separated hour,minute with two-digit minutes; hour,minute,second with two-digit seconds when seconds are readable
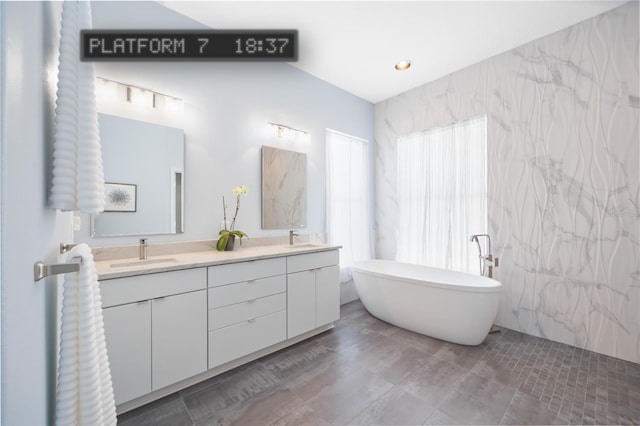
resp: 18,37
